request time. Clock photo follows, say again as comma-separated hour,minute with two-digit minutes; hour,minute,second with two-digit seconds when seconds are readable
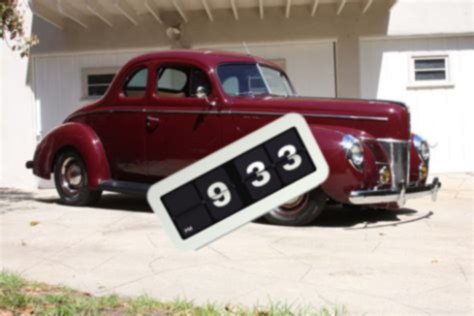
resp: 9,33
